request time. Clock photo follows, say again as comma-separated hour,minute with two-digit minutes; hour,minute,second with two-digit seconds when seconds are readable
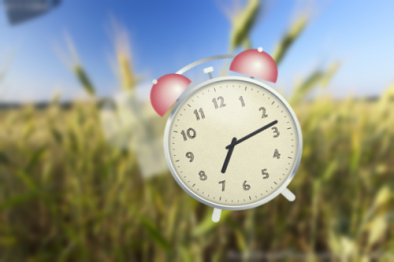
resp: 7,13
